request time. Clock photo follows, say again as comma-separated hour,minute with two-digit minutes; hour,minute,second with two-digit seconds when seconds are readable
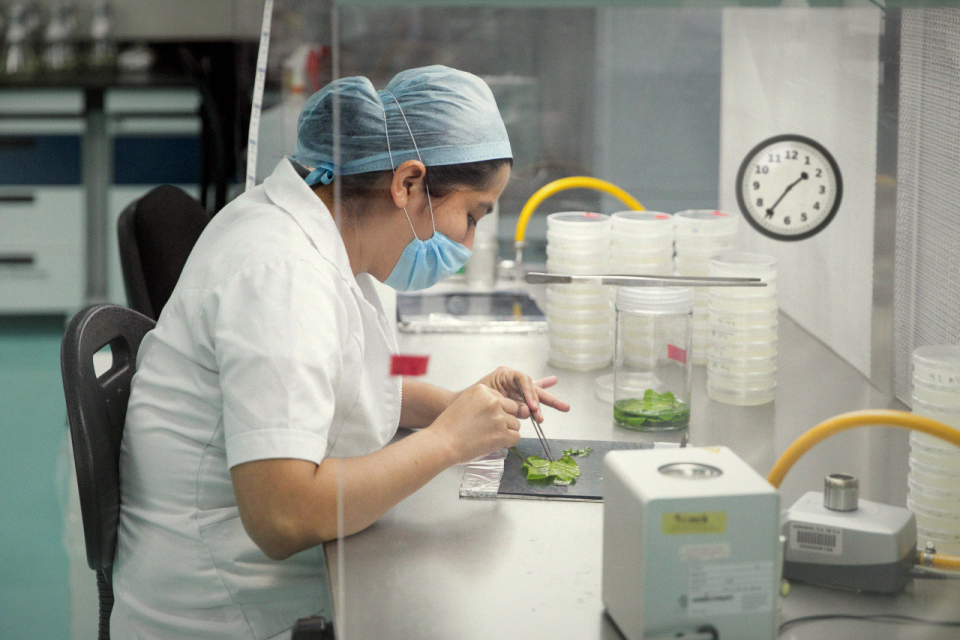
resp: 1,36
